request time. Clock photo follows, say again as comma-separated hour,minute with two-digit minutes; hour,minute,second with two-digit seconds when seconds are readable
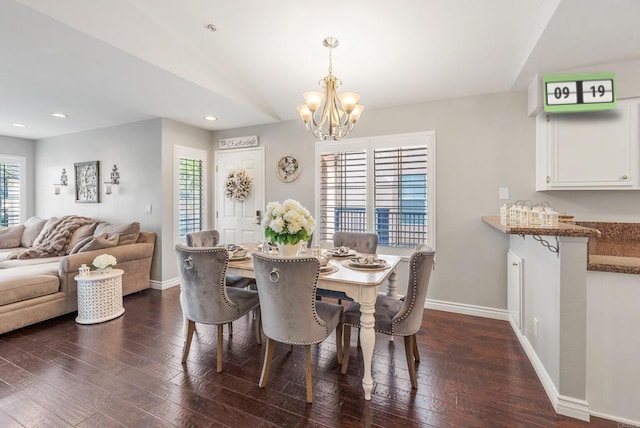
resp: 9,19
